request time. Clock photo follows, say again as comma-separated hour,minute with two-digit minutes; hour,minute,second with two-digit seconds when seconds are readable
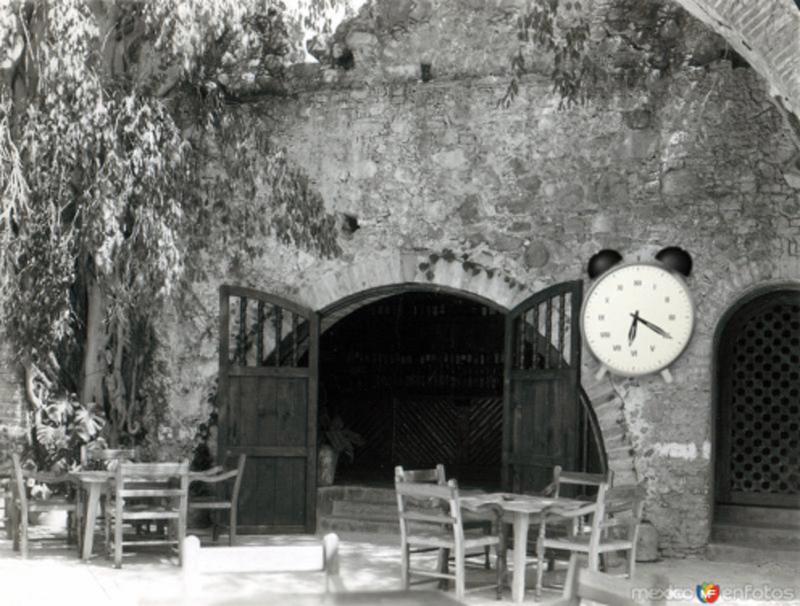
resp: 6,20
